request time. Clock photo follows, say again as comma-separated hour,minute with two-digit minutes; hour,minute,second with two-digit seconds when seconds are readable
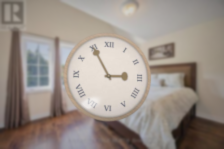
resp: 2,55
